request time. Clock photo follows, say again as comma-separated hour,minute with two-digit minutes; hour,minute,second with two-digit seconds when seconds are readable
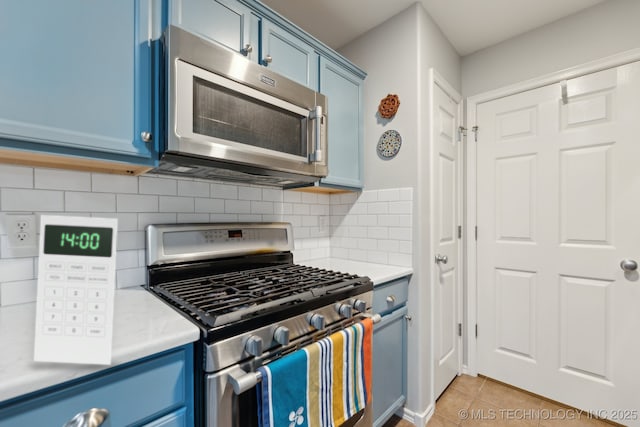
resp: 14,00
